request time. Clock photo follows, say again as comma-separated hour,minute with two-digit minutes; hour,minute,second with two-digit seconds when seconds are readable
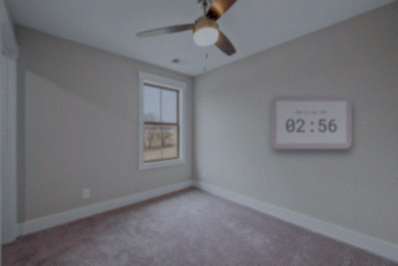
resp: 2,56
